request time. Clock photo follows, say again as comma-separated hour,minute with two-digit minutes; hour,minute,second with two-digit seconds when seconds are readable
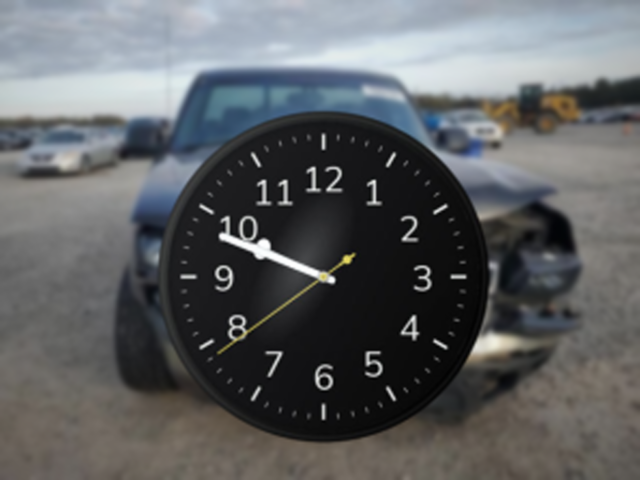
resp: 9,48,39
